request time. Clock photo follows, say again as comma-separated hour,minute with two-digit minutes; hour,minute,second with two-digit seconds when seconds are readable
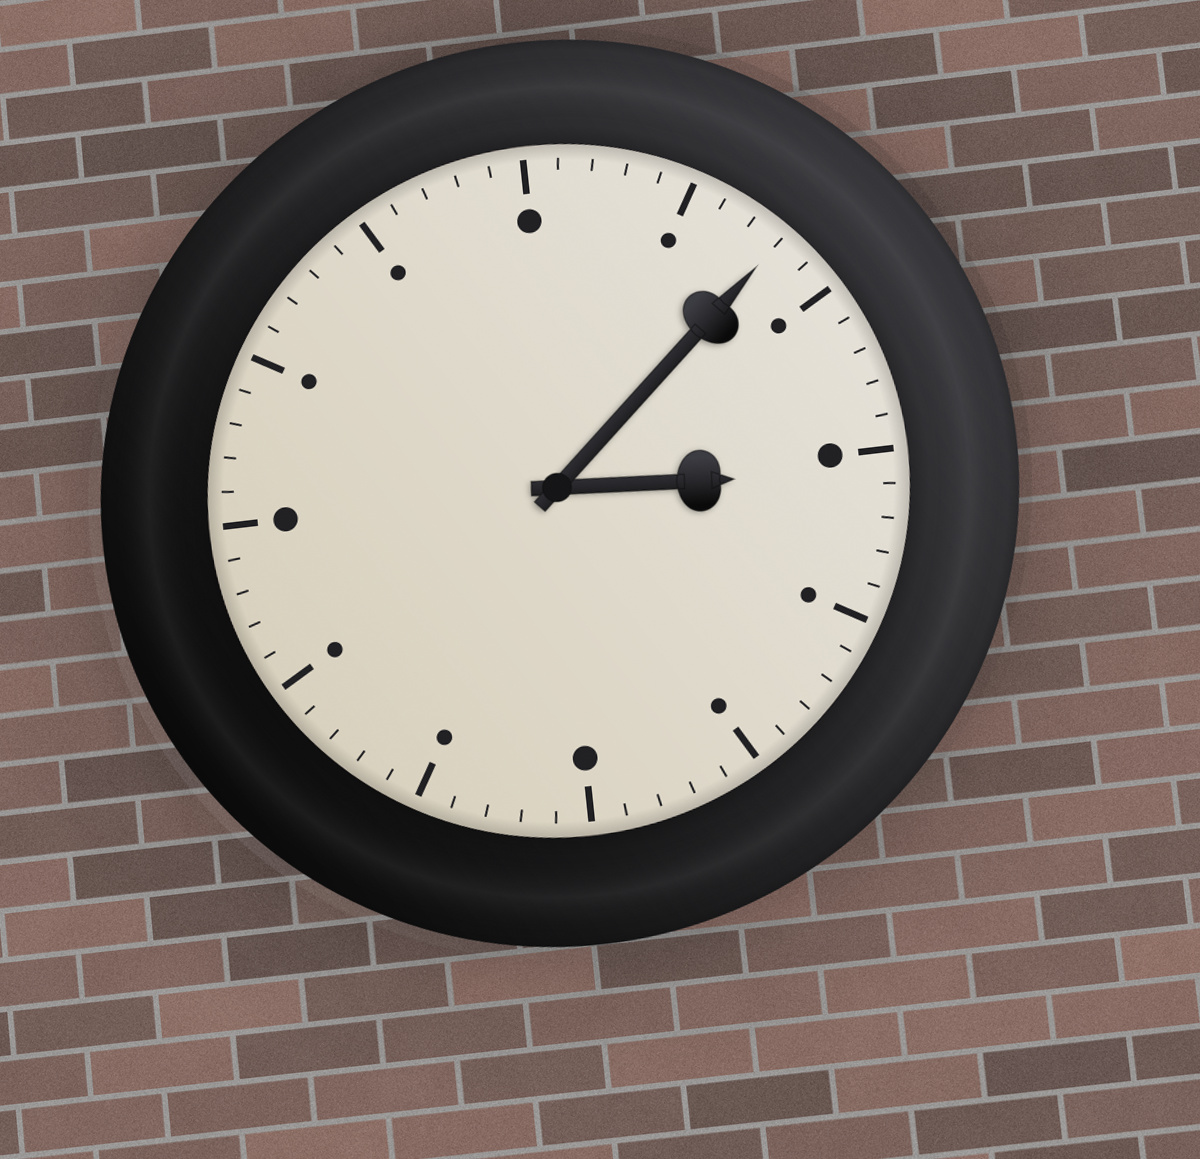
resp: 3,08
